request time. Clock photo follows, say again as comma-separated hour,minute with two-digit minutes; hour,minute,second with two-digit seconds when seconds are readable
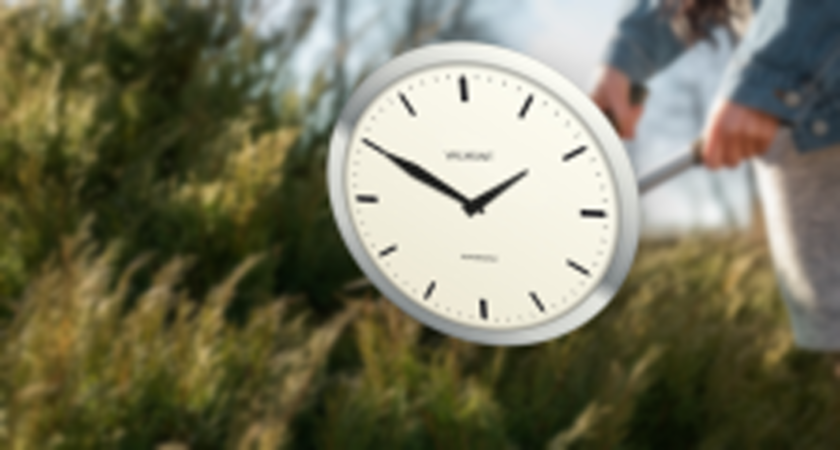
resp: 1,50
